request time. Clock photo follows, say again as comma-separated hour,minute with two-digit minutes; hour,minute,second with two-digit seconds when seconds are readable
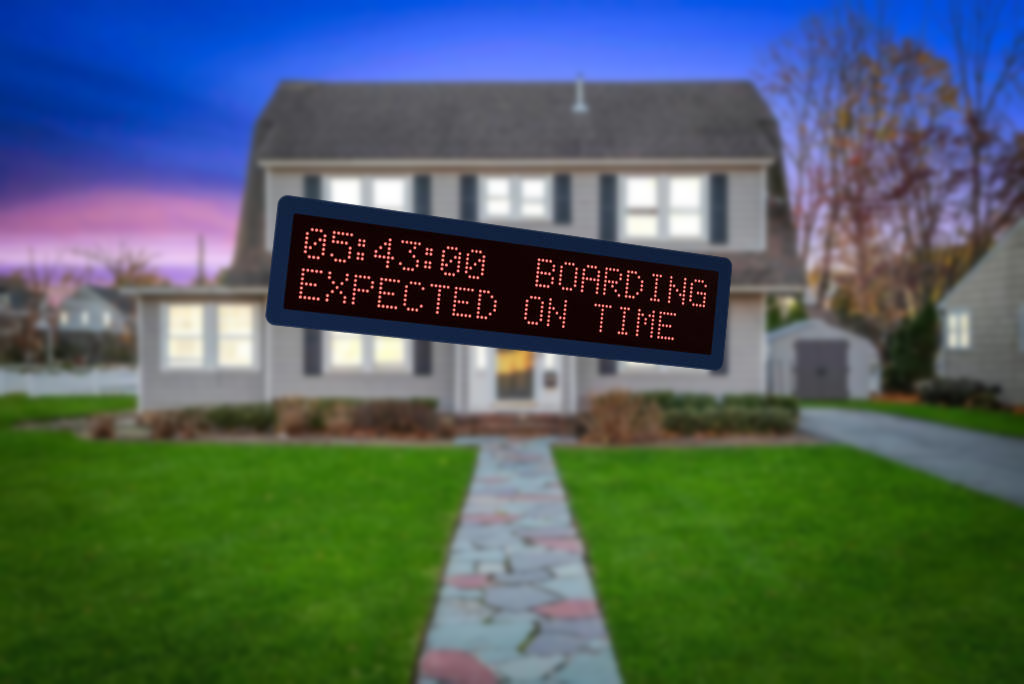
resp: 5,43,00
